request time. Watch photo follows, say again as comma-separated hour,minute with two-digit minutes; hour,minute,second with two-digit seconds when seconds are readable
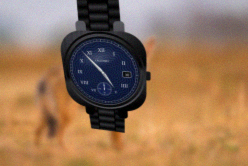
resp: 4,53
